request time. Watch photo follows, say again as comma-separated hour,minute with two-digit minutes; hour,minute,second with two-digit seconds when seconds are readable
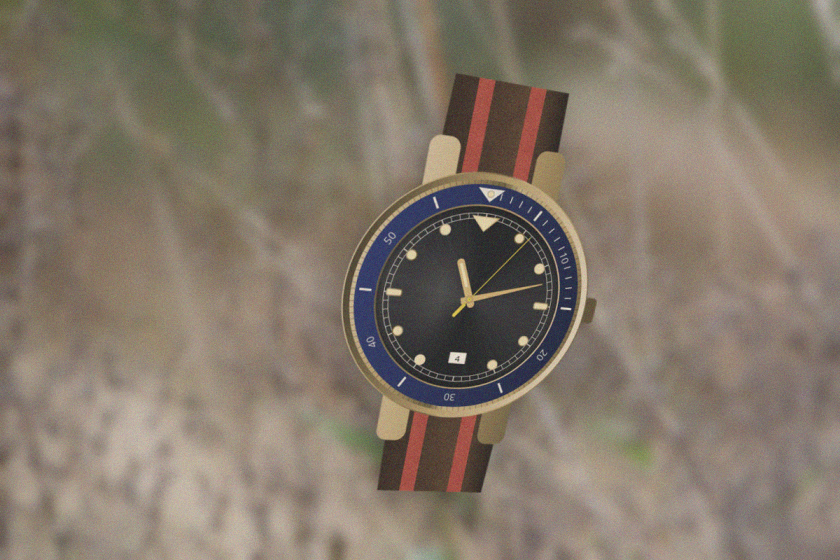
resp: 11,12,06
